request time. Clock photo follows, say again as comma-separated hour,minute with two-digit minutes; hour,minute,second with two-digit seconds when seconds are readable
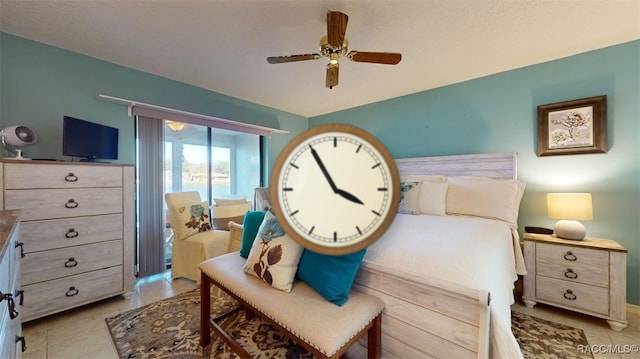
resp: 3,55
